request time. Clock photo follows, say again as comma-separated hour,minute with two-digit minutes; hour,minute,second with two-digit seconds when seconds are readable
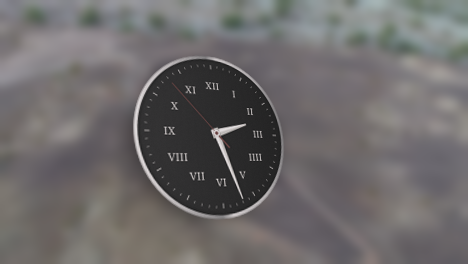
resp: 2,26,53
